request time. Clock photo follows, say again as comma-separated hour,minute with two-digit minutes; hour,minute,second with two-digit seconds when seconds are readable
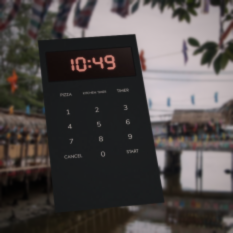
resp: 10,49
